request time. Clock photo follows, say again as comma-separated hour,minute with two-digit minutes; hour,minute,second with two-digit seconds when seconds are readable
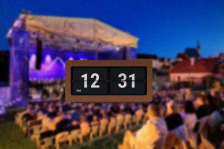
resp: 12,31
